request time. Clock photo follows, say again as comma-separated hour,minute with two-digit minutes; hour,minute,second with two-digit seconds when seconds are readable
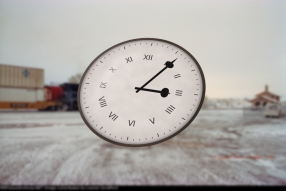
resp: 3,06
